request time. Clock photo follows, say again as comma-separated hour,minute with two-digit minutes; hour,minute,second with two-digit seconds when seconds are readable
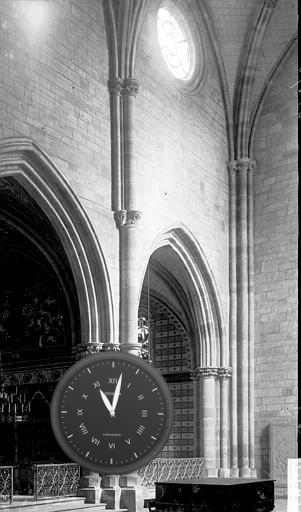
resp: 11,02
